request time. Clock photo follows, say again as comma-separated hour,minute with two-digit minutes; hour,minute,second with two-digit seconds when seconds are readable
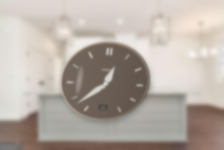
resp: 12,38
